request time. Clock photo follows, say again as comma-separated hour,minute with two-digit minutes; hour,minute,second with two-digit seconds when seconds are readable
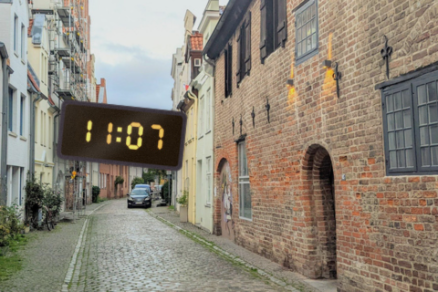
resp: 11,07
